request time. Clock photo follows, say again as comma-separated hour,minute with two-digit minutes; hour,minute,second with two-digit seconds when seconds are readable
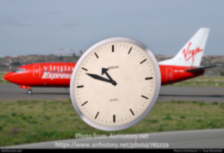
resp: 10,49
